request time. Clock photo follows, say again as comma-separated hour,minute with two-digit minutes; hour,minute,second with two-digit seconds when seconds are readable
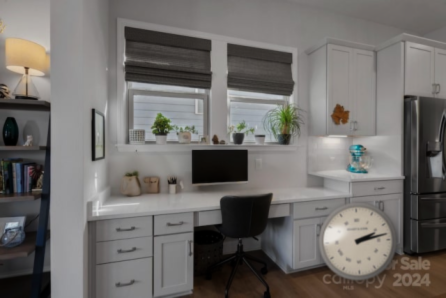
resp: 2,13
